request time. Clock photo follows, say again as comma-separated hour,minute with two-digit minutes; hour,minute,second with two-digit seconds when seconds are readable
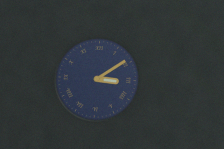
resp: 3,09
